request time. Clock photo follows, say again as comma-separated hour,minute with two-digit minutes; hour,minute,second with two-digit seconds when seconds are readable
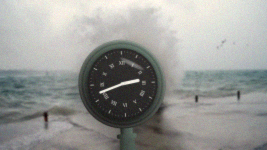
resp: 2,42
